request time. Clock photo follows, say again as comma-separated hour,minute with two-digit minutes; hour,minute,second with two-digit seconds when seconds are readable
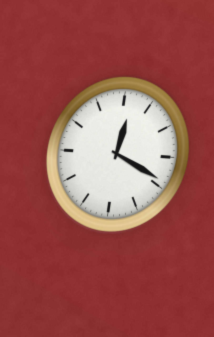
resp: 12,19
